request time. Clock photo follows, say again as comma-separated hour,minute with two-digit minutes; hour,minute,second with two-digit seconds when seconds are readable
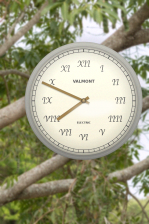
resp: 7,49
